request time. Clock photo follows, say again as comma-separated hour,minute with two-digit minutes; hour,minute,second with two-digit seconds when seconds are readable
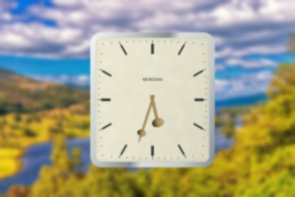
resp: 5,33
